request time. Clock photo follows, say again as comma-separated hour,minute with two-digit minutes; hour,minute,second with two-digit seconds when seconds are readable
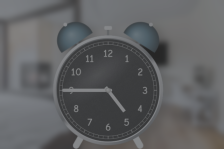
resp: 4,45
